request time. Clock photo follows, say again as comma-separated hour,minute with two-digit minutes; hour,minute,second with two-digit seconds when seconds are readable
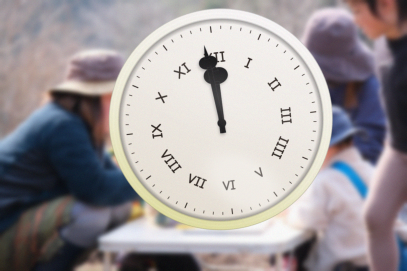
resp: 11,59
